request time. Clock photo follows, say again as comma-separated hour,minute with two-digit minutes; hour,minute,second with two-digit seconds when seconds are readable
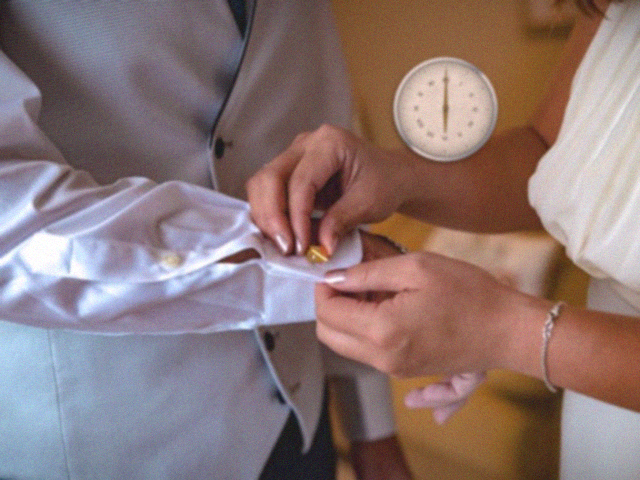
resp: 6,00
